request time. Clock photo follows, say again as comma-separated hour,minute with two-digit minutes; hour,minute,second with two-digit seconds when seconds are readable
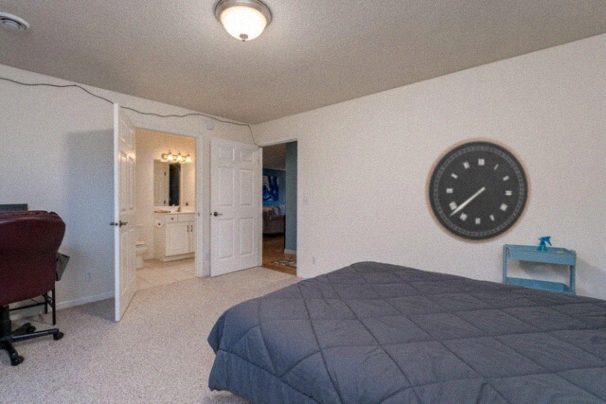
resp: 7,38
